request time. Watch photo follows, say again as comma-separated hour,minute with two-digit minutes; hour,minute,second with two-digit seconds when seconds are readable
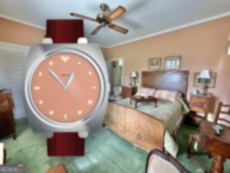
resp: 12,53
